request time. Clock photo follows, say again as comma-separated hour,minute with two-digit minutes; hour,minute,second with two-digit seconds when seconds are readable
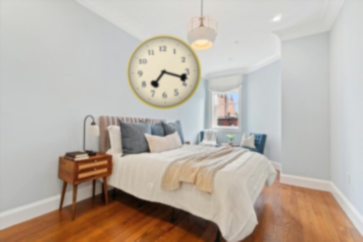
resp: 7,18
